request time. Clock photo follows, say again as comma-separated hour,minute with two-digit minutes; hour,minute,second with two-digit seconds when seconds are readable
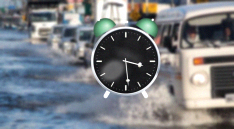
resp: 3,29
